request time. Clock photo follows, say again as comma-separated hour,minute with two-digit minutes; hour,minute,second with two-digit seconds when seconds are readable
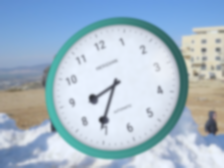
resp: 8,36
